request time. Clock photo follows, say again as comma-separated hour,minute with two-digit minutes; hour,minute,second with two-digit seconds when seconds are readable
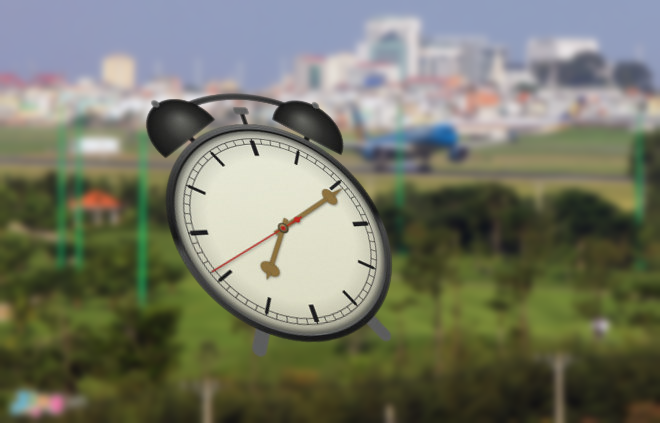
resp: 7,10,41
